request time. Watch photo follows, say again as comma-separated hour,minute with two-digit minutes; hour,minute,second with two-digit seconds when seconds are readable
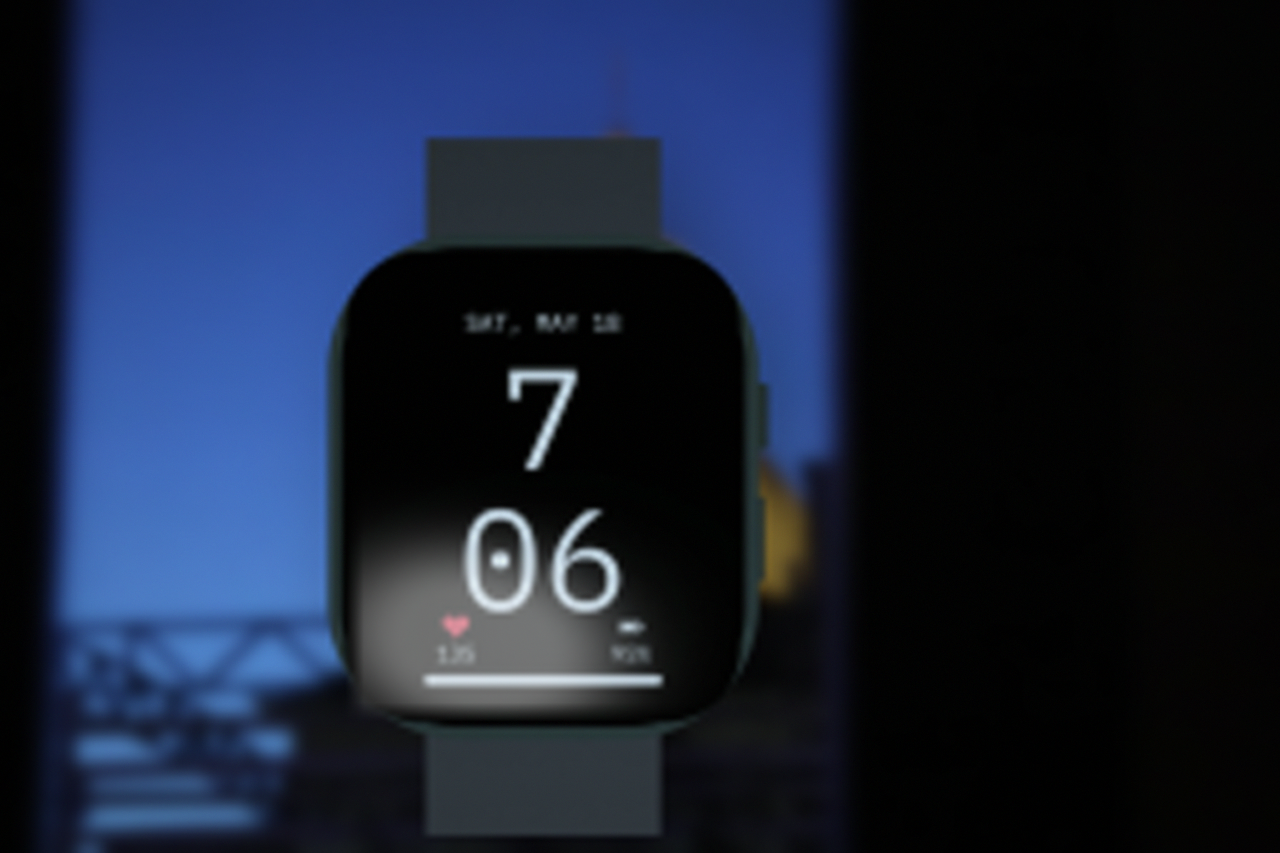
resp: 7,06
